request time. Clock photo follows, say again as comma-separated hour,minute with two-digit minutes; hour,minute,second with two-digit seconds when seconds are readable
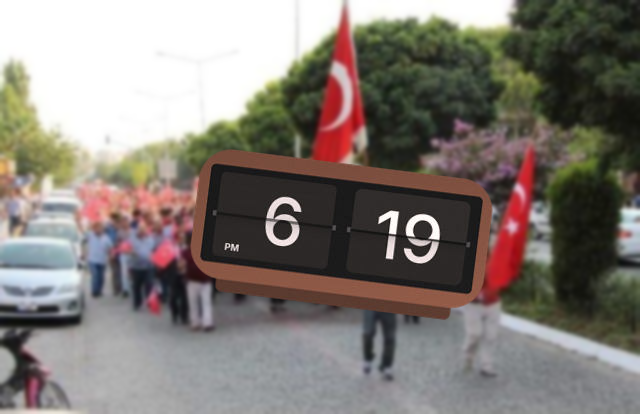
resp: 6,19
